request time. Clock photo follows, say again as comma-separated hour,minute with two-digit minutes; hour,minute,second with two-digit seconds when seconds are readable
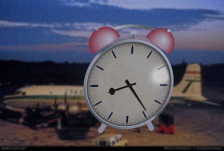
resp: 8,24
